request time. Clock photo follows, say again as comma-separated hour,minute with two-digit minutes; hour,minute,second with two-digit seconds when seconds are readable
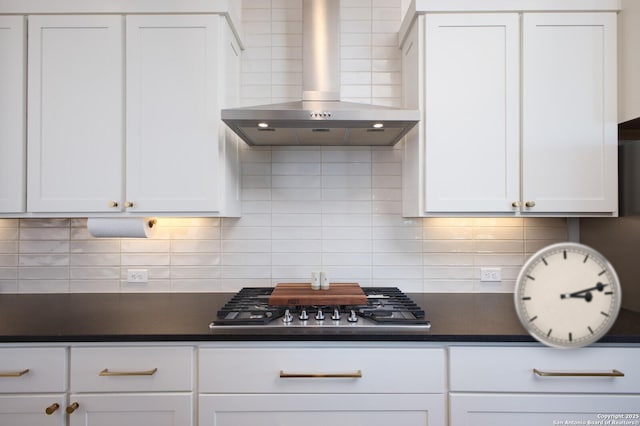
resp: 3,13
